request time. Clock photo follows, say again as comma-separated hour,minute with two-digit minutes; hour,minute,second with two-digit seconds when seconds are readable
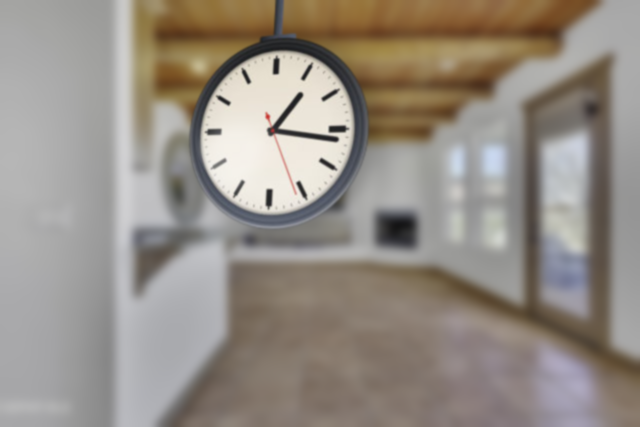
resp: 1,16,26
